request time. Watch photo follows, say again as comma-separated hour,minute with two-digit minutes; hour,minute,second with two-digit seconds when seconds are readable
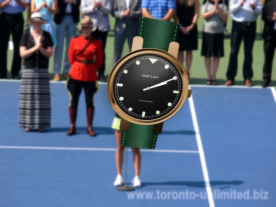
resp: 2,10
